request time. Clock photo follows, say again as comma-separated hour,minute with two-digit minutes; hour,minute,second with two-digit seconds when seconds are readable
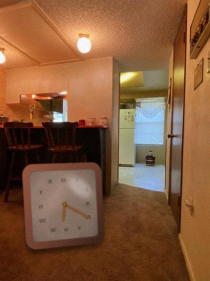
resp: 6,20
